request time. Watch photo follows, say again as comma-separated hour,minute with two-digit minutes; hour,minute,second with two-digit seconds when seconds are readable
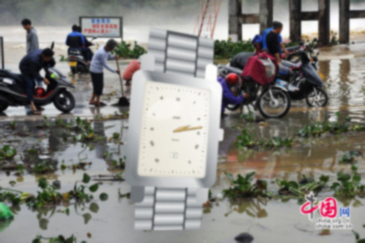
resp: 2,13
